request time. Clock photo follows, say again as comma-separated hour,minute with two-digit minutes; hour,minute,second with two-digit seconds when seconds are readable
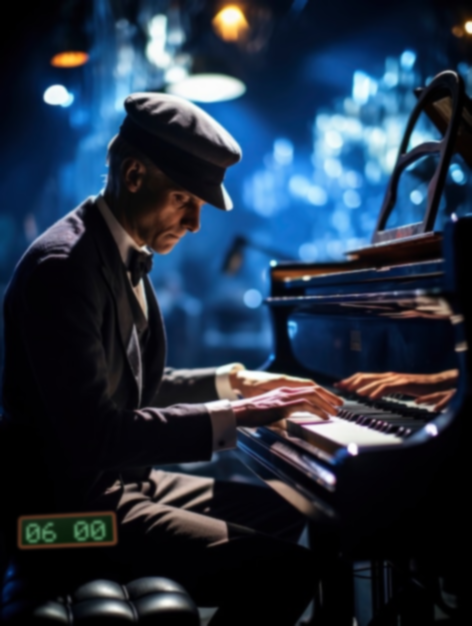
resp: 6,00
